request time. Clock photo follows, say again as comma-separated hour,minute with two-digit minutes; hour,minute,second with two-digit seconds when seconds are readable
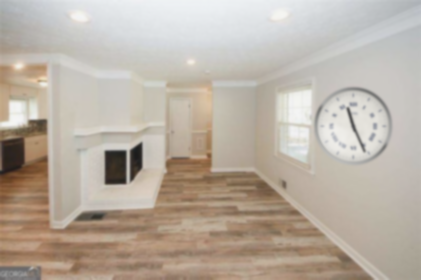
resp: 11,26
